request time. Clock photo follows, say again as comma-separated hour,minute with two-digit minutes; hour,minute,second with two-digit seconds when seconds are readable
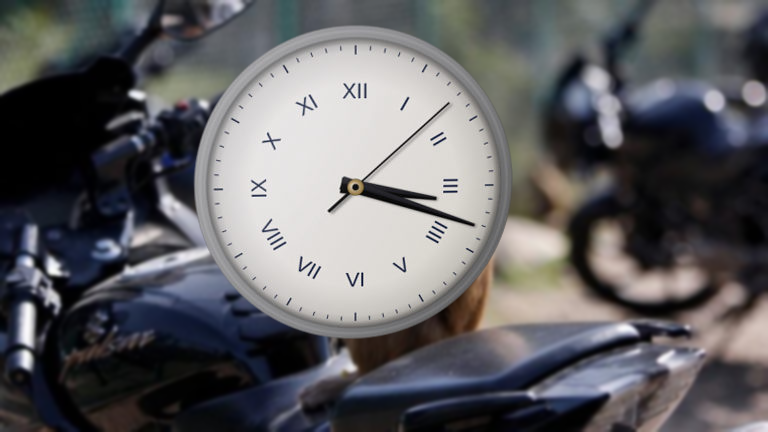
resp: 3,18,08
